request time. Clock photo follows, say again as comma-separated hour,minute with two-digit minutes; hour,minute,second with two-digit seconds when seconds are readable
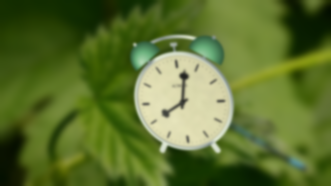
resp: 8,02
